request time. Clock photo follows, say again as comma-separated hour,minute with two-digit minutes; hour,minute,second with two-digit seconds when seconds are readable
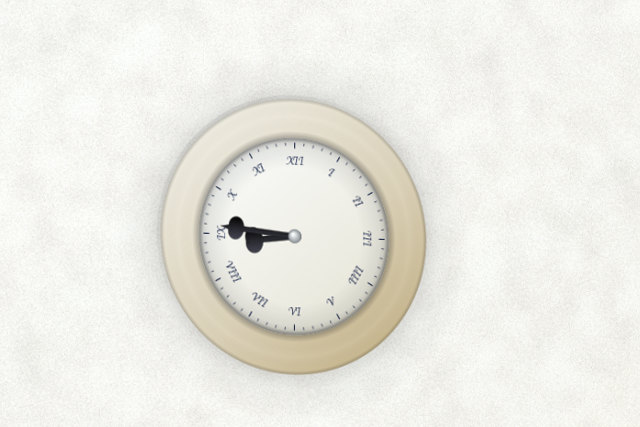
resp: 8,46
